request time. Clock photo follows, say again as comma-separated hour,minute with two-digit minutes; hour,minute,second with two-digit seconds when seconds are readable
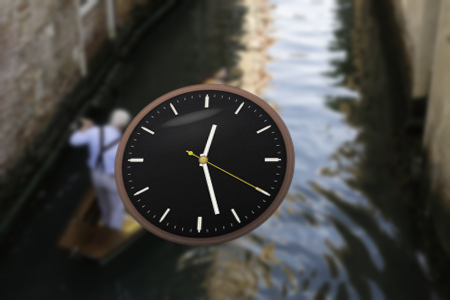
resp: 12,27,20
